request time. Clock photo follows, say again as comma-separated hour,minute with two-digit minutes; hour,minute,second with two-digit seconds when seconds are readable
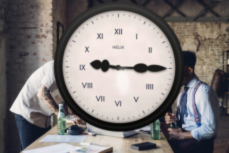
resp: 9,15
